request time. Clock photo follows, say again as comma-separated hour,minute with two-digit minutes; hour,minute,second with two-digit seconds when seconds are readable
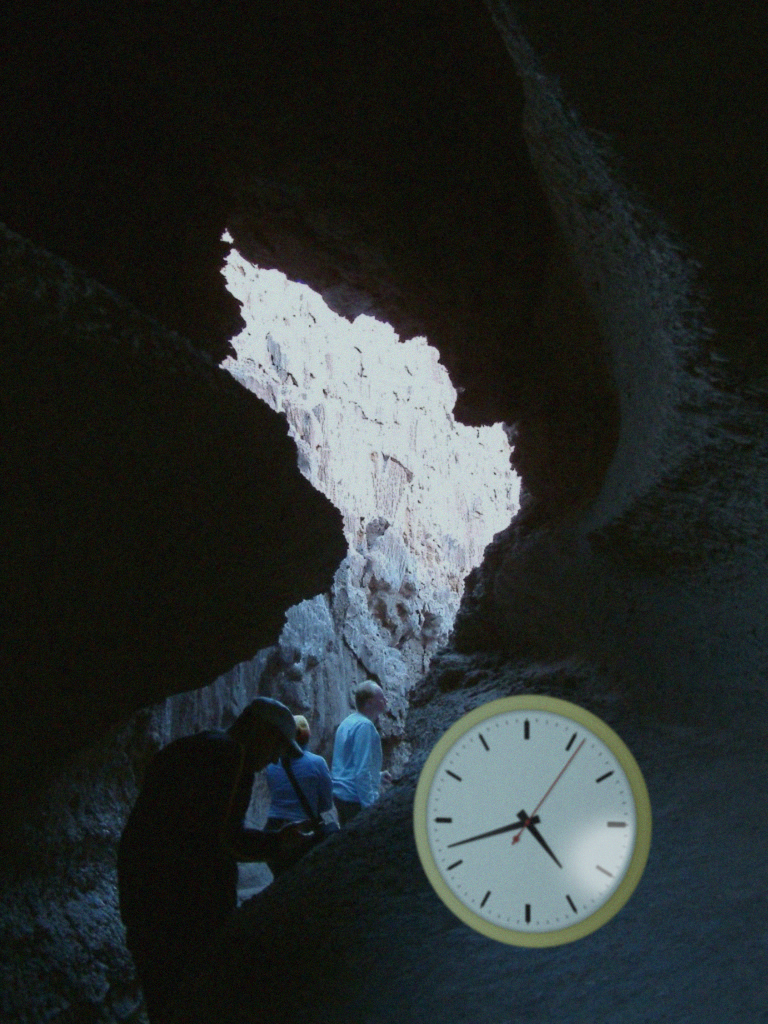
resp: 4,42,06
